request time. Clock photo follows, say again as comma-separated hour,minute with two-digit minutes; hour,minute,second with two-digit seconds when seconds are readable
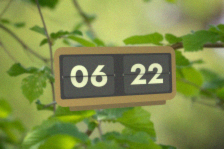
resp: 6,22
